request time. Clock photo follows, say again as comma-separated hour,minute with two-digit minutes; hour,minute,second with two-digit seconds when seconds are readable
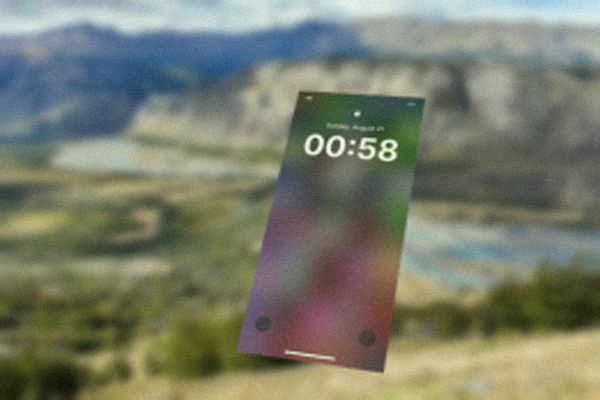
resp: 0,58
